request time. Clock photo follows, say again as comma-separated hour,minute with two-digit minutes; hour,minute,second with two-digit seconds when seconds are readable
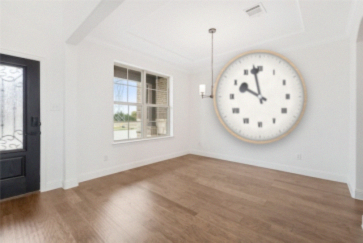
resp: 9,58
